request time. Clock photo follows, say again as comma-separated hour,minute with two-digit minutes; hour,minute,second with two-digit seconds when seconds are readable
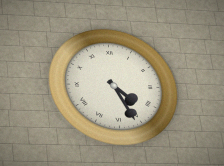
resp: 4,26
